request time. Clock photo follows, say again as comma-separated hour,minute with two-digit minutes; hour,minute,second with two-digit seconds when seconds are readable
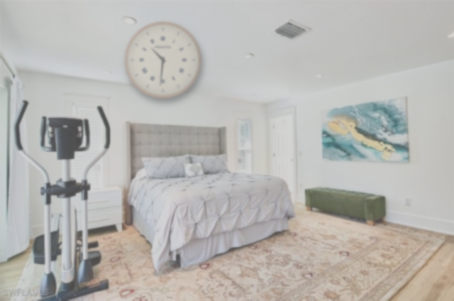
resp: 10,31
